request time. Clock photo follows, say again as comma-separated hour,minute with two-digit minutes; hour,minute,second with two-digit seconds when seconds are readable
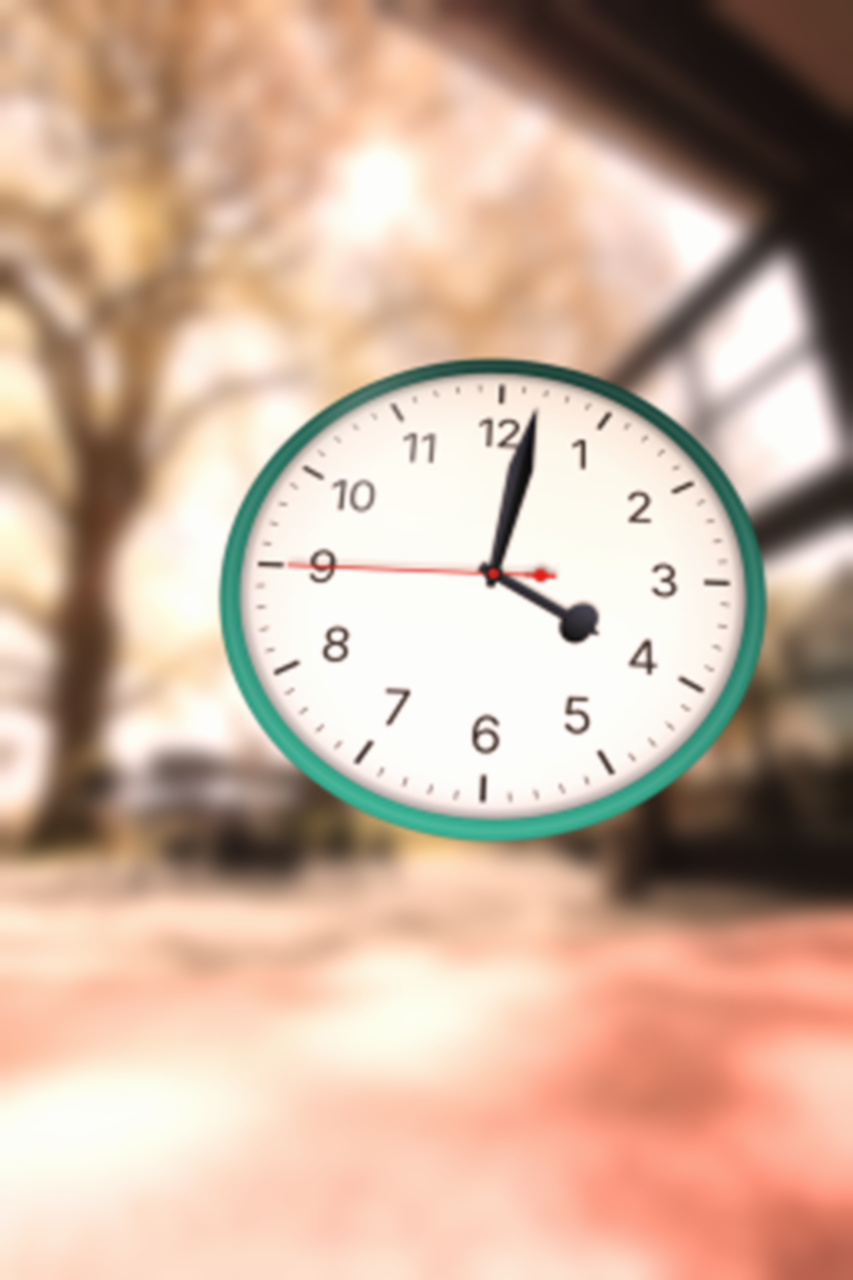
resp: 4,01,45
